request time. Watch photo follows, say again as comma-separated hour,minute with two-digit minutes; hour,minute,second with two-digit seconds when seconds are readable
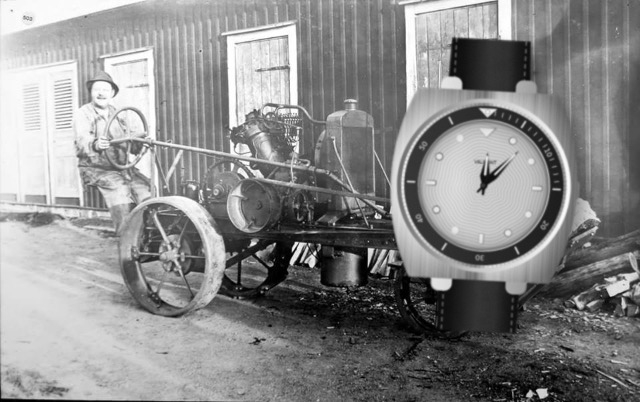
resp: 12,07
